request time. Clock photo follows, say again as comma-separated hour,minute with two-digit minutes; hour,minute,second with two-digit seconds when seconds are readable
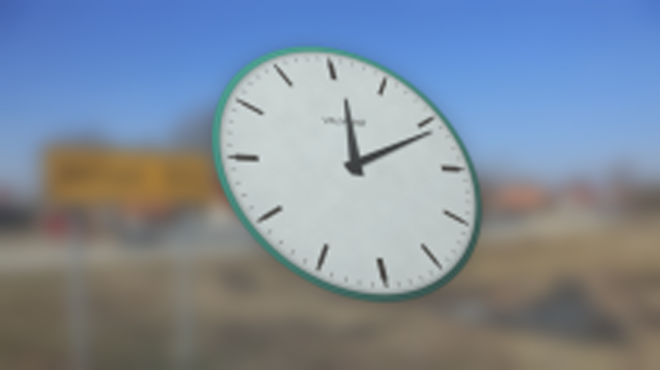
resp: 12,11
